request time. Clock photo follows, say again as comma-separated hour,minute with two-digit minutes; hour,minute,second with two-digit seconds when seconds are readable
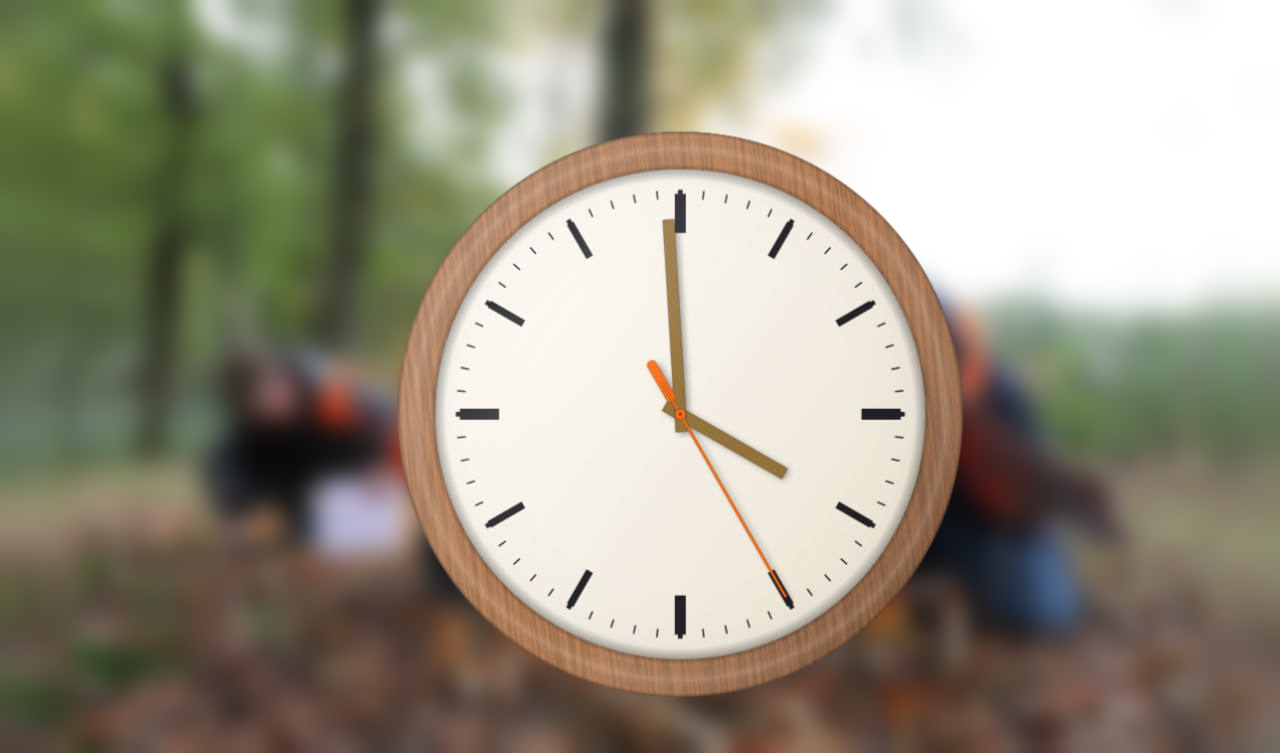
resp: 3,59,25
